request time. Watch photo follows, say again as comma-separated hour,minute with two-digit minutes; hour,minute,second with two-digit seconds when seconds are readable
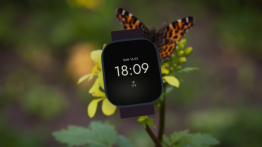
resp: 18,09
